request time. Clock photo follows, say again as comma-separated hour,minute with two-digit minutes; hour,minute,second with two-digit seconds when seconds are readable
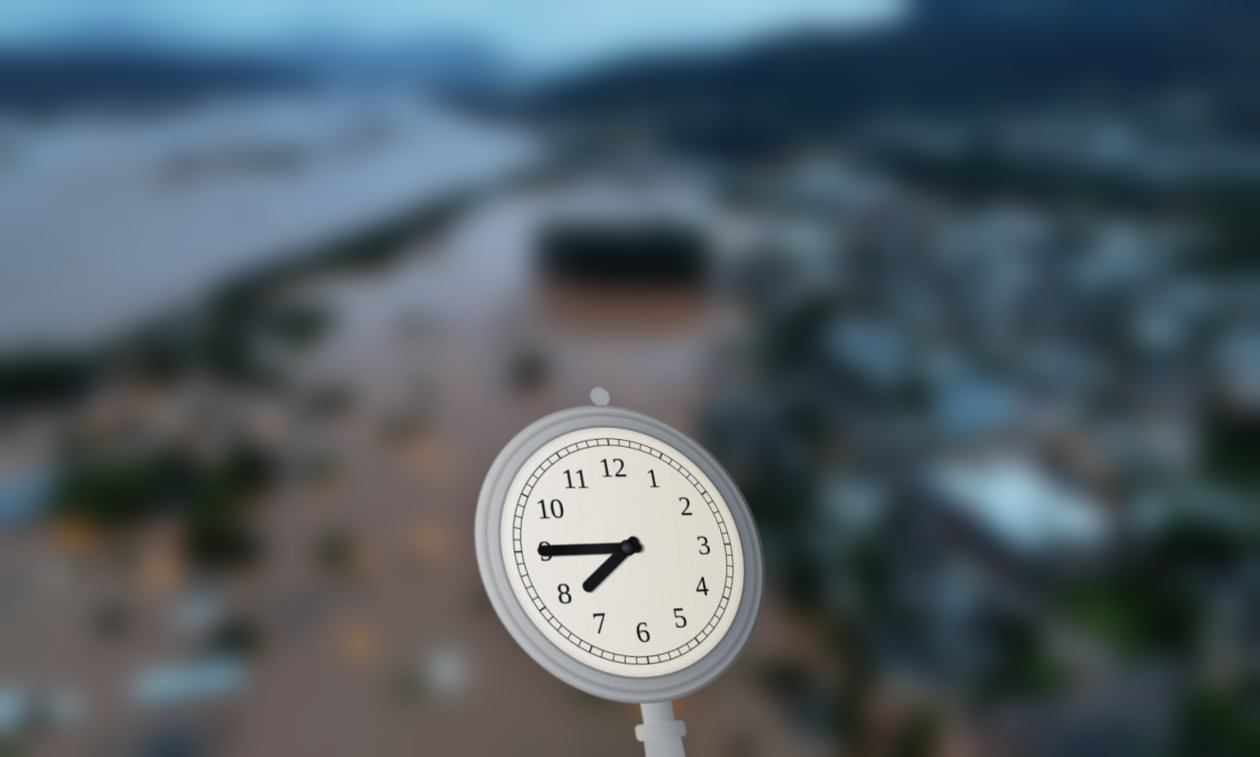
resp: 7,45
